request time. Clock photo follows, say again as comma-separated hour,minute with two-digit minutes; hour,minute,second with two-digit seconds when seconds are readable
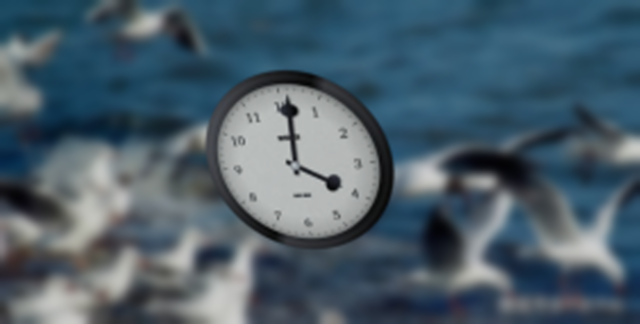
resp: 4,01
